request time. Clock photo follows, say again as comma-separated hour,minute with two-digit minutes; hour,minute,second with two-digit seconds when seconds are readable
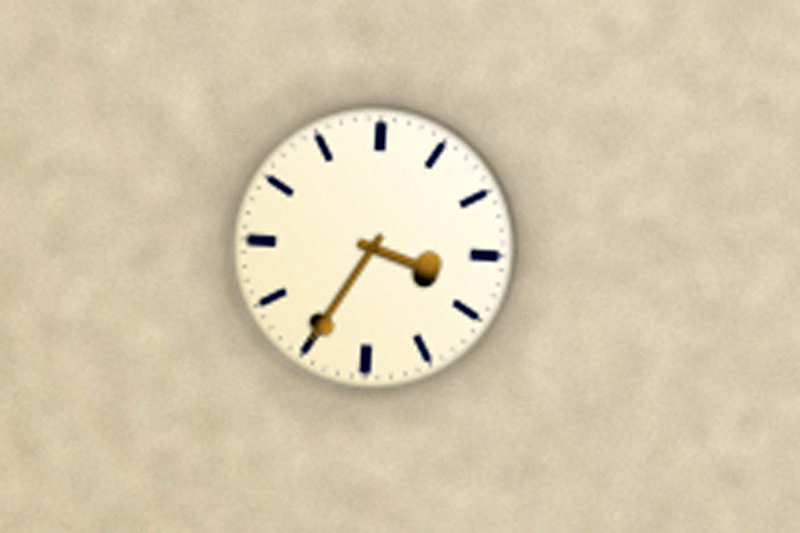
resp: 3,35
